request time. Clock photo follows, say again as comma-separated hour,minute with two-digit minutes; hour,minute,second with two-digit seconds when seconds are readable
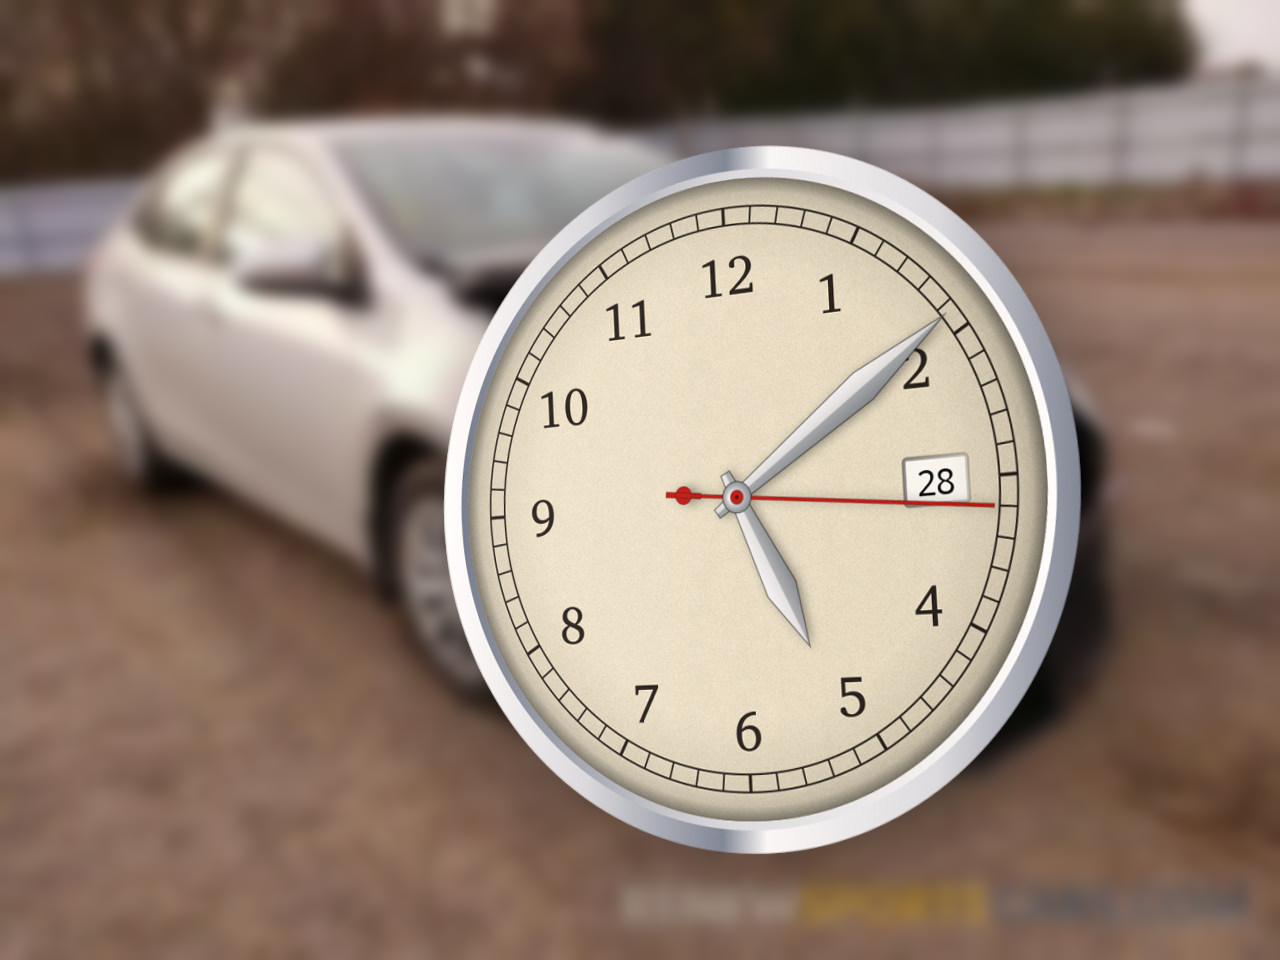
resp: 5,09,16
